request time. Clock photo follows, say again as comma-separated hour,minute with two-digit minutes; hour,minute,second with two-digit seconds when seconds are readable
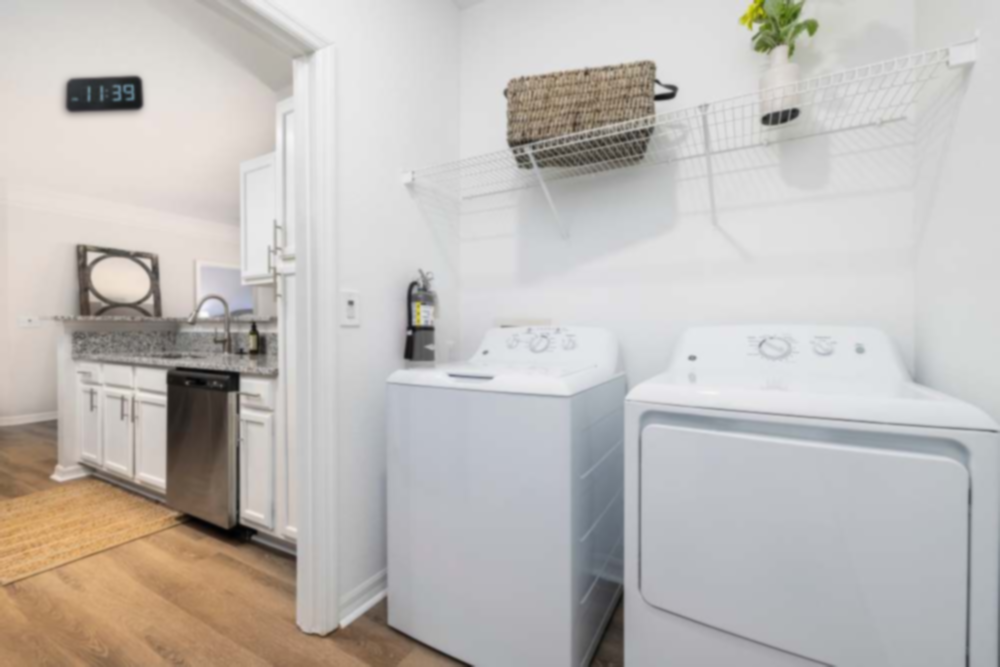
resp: 11,39
